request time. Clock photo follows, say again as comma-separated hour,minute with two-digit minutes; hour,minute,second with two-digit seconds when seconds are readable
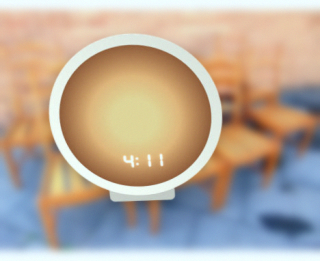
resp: 4,11
